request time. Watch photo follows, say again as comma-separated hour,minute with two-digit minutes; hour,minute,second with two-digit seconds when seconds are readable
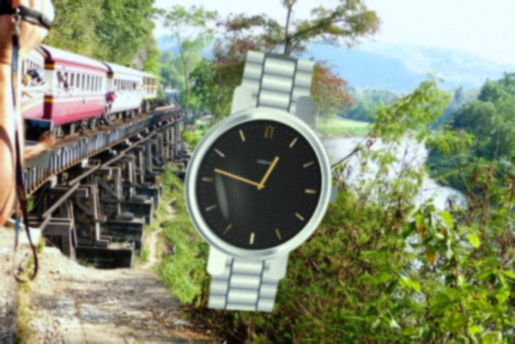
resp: 12,47
